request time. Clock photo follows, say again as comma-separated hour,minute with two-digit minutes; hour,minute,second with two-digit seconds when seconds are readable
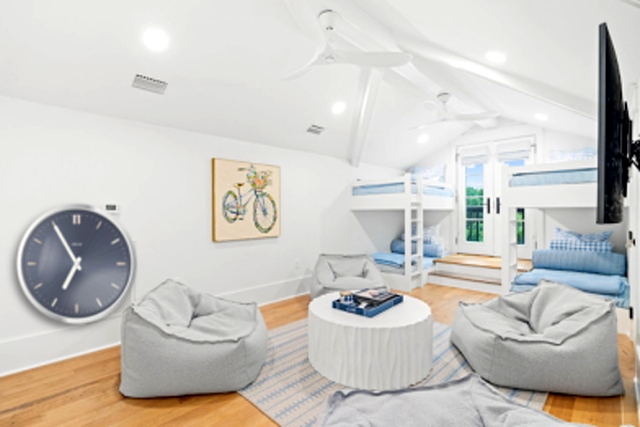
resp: 6,55
